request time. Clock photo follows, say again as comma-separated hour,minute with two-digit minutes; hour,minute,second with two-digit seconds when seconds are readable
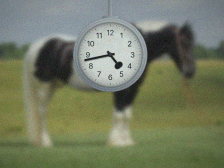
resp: 4,43
